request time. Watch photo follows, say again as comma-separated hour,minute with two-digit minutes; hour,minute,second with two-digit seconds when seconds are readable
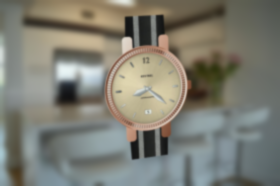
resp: 8,22
